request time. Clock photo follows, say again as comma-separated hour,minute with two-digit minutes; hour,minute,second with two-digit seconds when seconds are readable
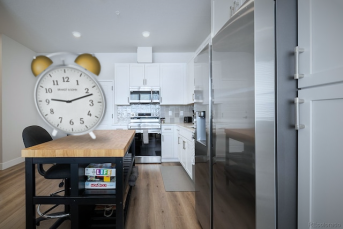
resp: 9,12
